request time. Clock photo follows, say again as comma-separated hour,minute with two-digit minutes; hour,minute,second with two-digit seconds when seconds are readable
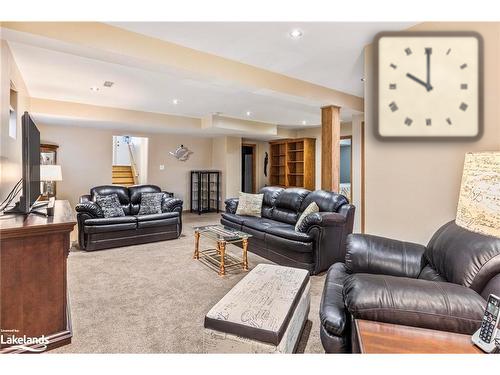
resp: 10,00
